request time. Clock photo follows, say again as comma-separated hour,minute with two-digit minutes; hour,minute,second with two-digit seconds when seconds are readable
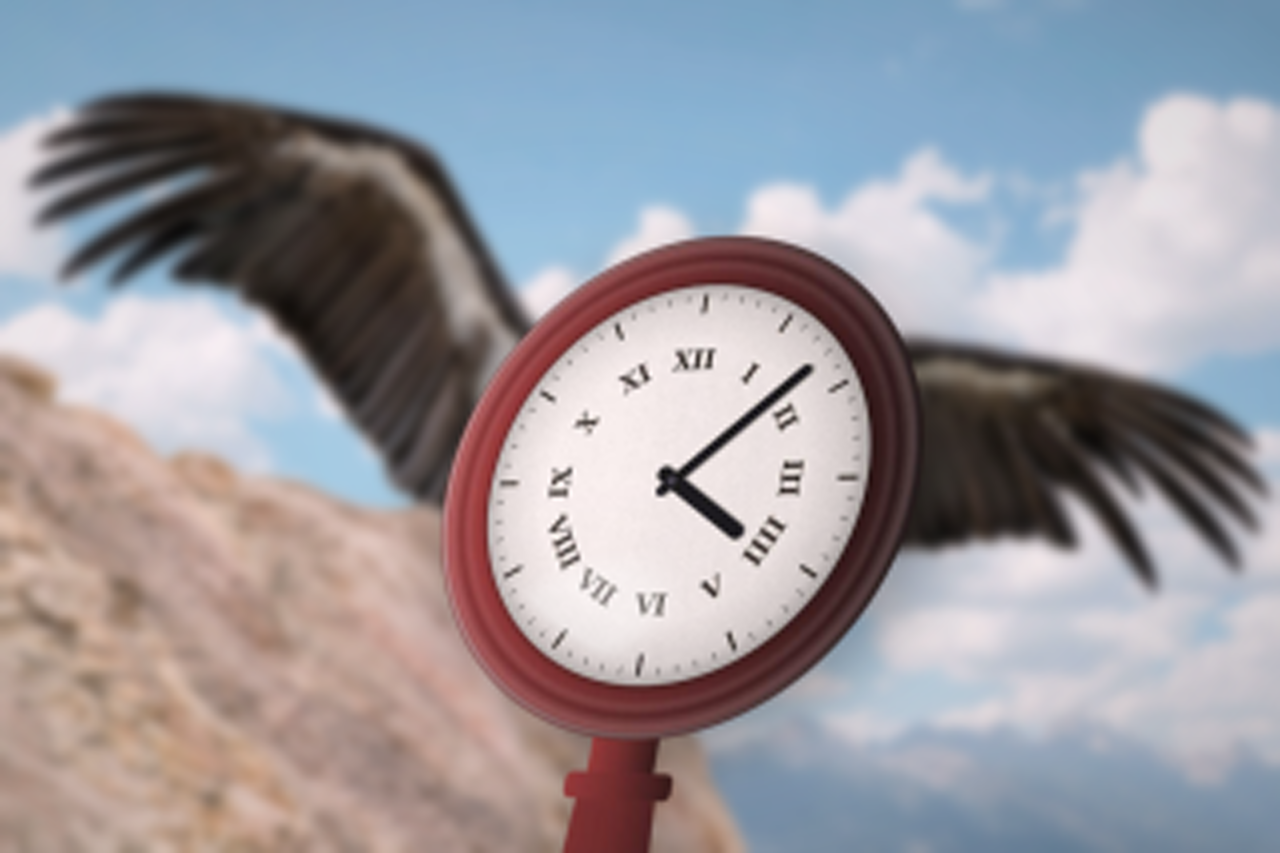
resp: 4,08
